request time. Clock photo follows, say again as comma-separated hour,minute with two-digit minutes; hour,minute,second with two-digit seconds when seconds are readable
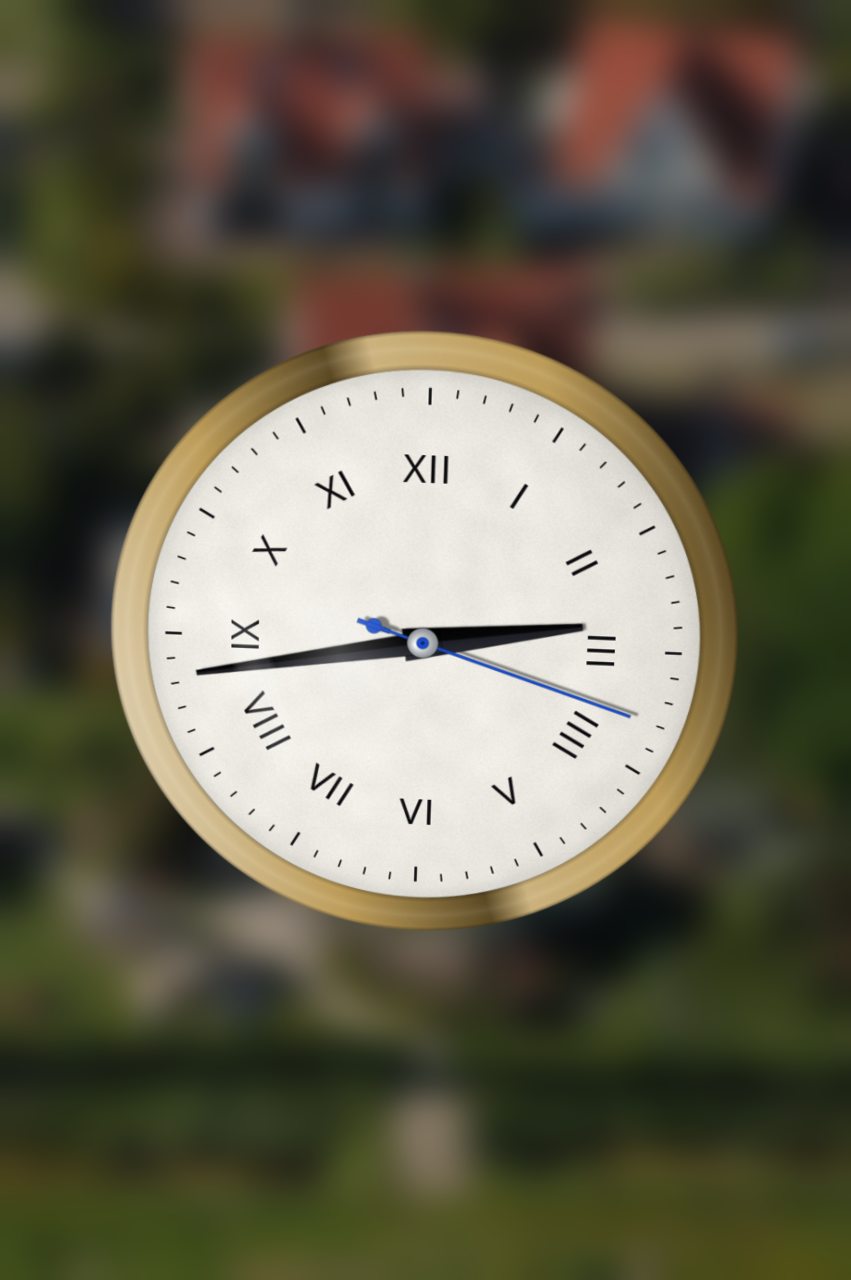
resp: 2,43,18
